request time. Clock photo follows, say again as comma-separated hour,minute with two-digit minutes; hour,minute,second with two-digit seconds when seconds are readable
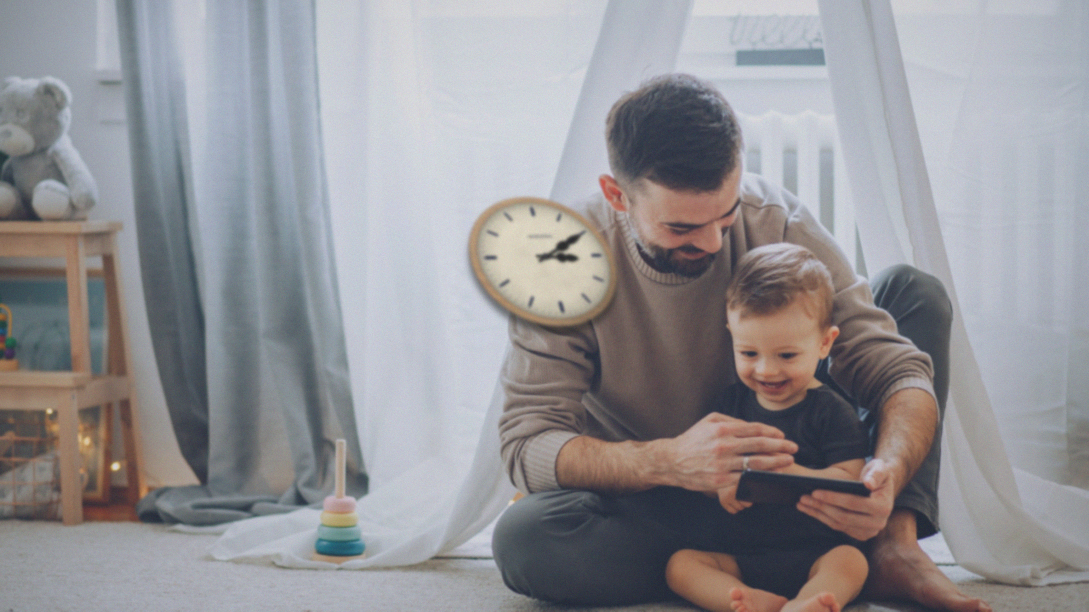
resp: 3,10
